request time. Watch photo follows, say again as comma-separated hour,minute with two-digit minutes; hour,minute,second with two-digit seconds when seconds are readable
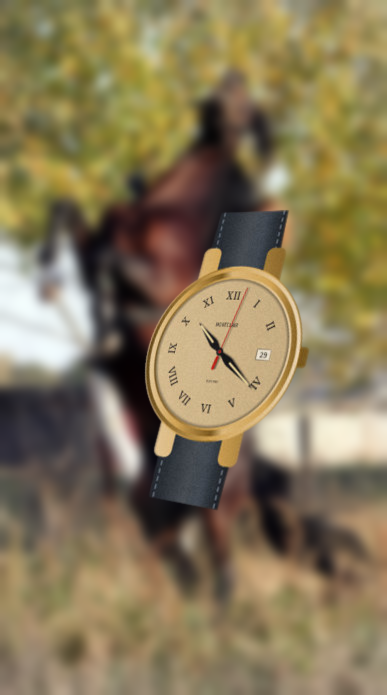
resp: 10,21,02
